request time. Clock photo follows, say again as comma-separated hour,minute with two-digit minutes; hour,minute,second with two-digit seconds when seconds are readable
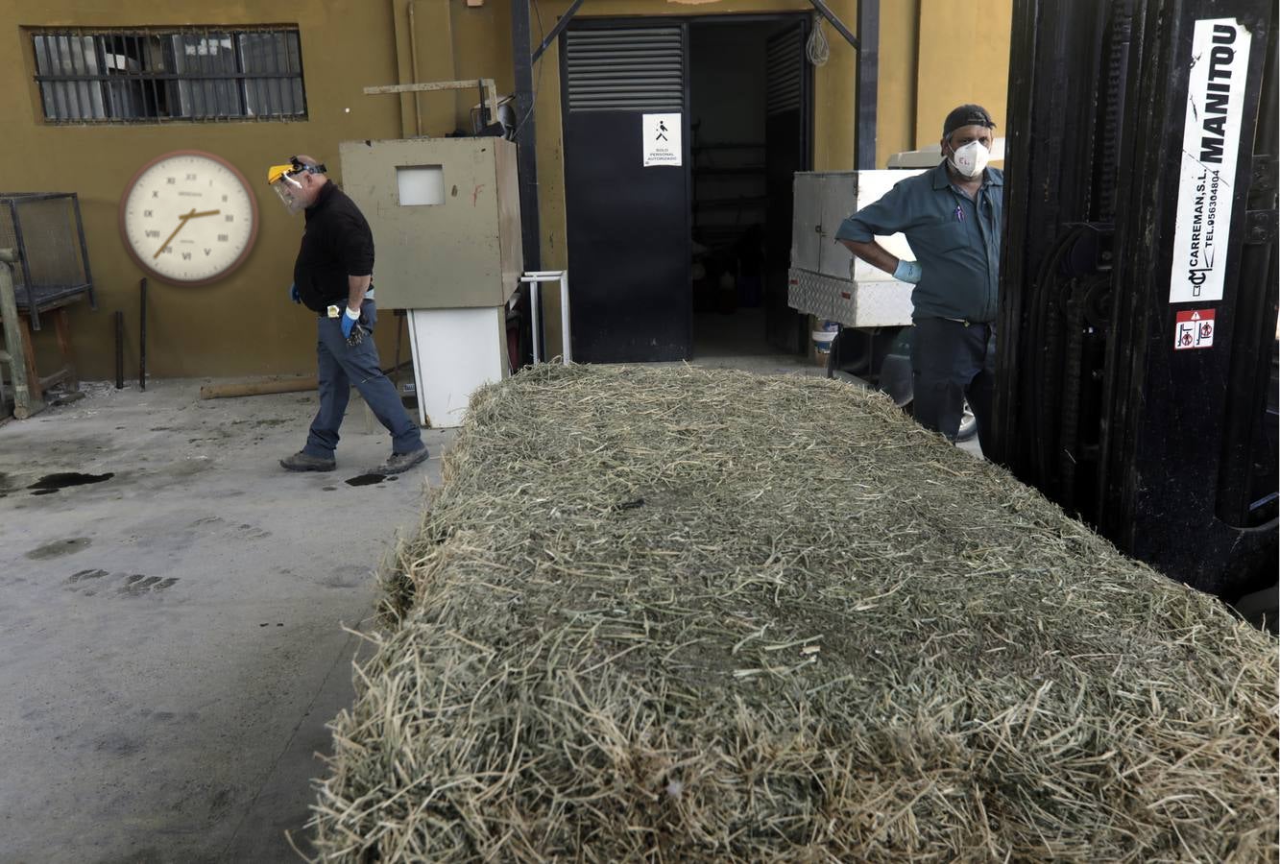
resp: 2,36
